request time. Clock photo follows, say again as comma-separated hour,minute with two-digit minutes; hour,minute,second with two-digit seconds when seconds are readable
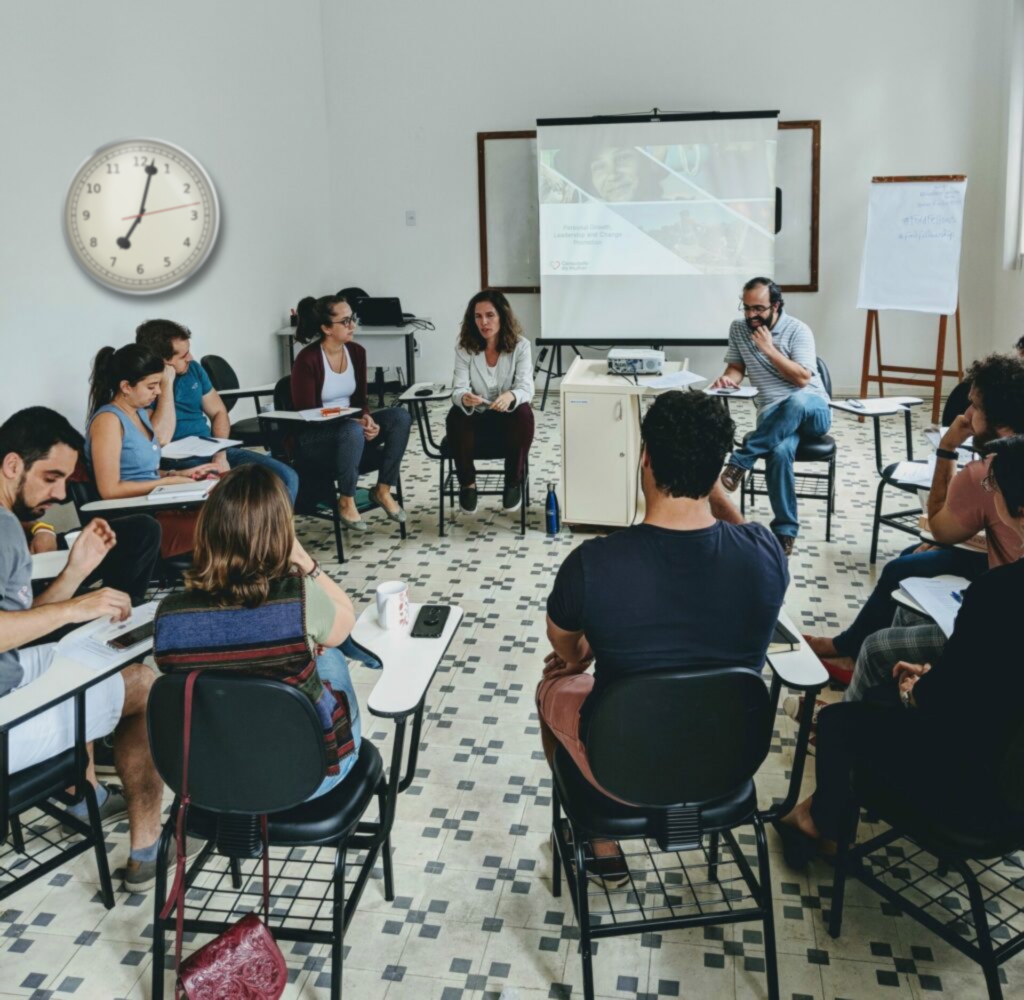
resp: 7,02,13
